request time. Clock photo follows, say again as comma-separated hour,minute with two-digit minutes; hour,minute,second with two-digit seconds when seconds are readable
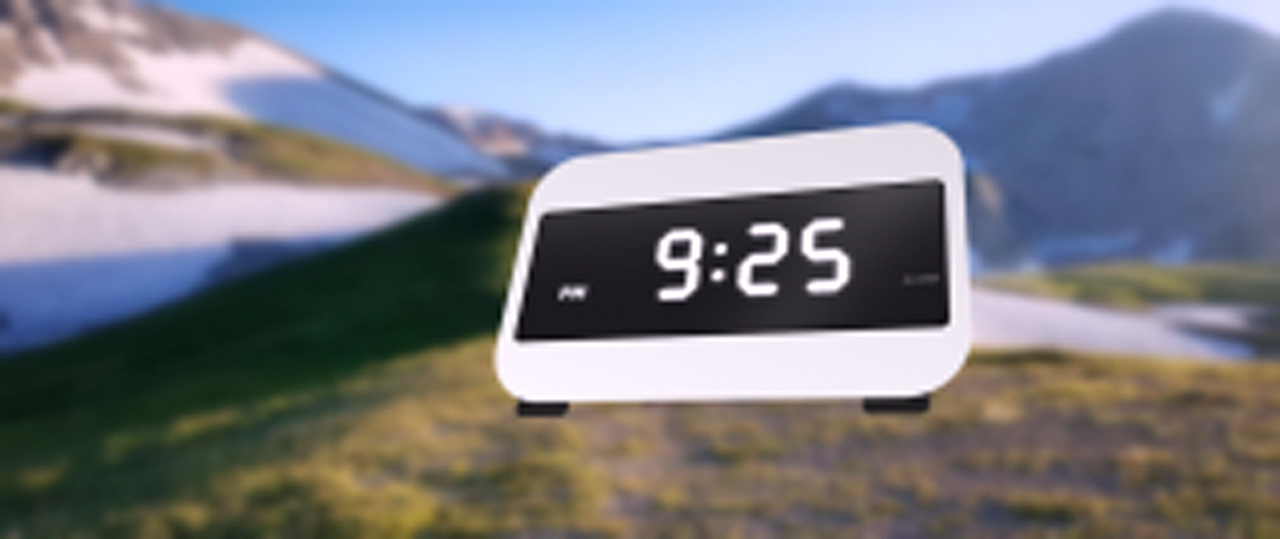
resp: 9,25
